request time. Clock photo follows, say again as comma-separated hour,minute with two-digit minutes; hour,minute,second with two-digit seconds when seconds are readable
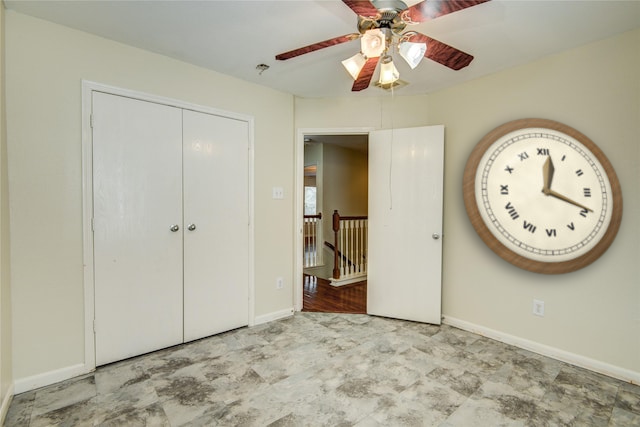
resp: 12,19
